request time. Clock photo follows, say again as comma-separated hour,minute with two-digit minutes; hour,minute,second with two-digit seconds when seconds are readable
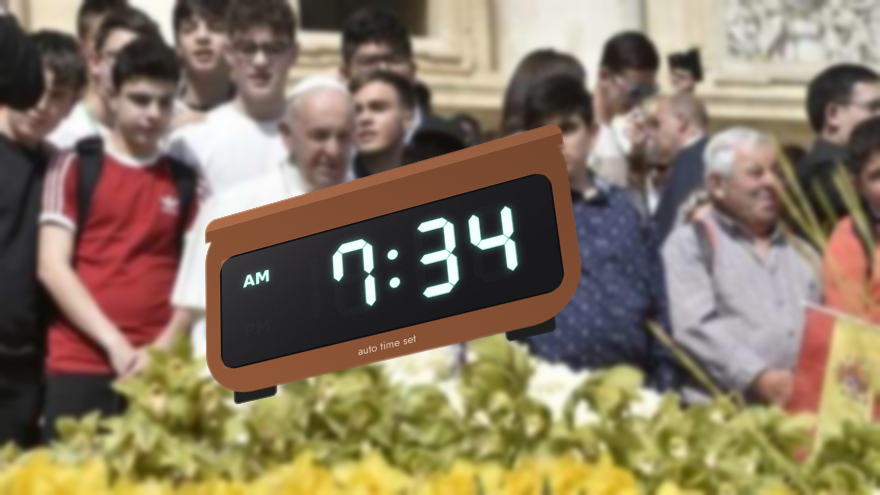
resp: 7,34
